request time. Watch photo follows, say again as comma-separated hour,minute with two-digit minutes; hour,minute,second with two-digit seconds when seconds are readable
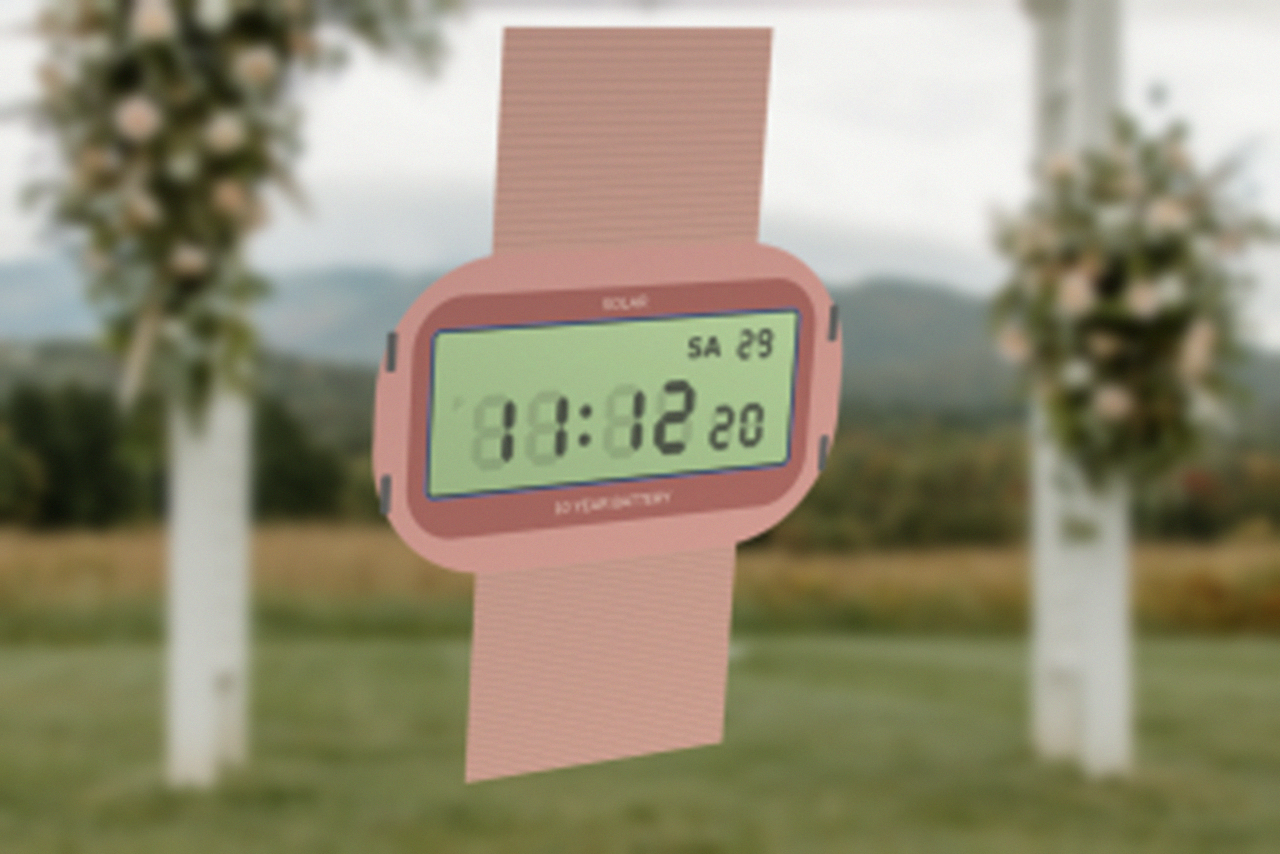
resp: 11,12,20
